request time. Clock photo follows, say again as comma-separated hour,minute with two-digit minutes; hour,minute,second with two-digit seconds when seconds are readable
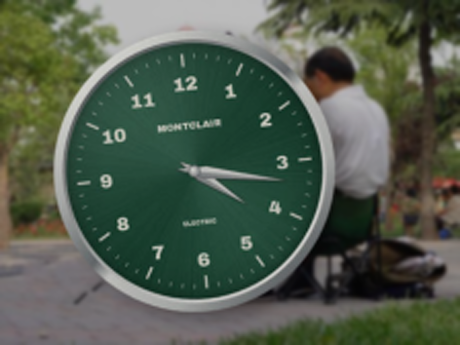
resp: 4,17
